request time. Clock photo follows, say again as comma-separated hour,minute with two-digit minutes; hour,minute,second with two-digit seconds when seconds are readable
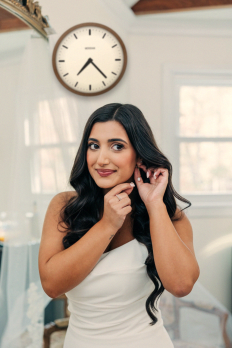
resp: 7,23
